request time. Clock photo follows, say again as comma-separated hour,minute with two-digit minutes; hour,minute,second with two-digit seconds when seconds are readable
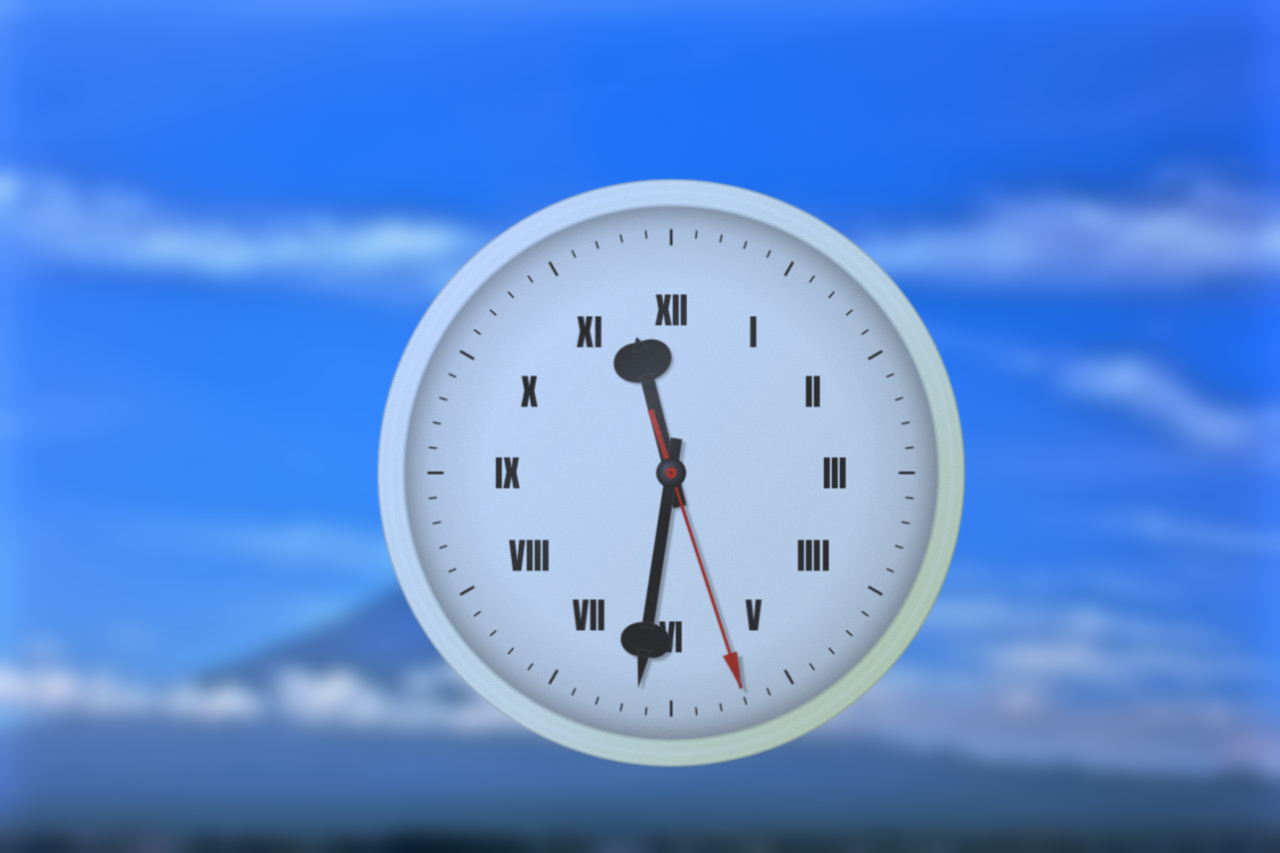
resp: 11,31,27
